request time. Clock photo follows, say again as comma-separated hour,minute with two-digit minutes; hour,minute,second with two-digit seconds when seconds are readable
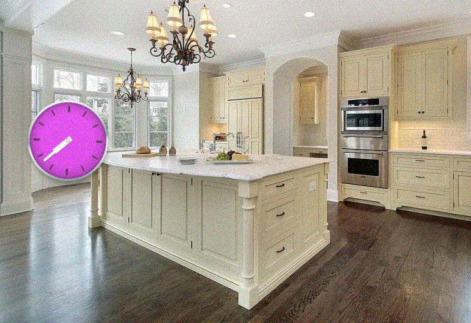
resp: 7,38
